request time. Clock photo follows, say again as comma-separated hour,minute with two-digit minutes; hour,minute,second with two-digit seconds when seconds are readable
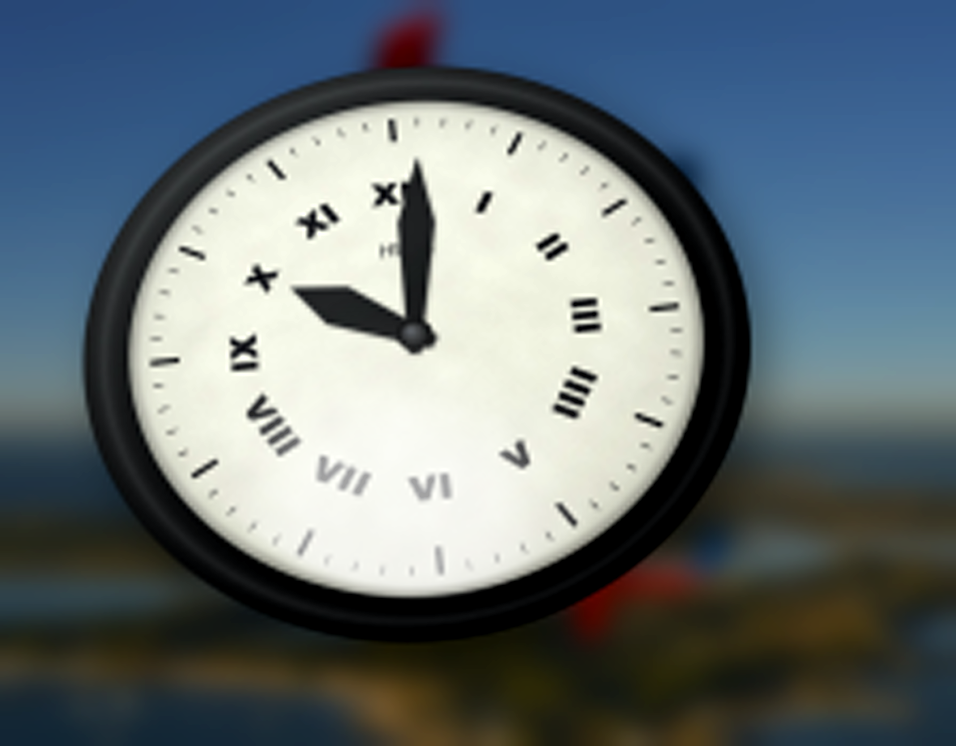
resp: 10,01
